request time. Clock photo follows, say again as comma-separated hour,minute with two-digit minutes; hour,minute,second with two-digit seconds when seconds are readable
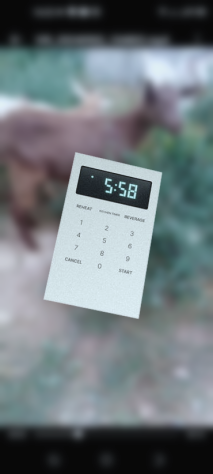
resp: 5,58
